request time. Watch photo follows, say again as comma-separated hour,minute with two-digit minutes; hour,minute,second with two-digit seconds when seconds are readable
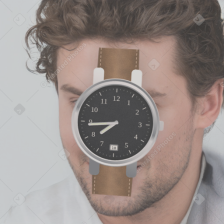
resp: 7,44
